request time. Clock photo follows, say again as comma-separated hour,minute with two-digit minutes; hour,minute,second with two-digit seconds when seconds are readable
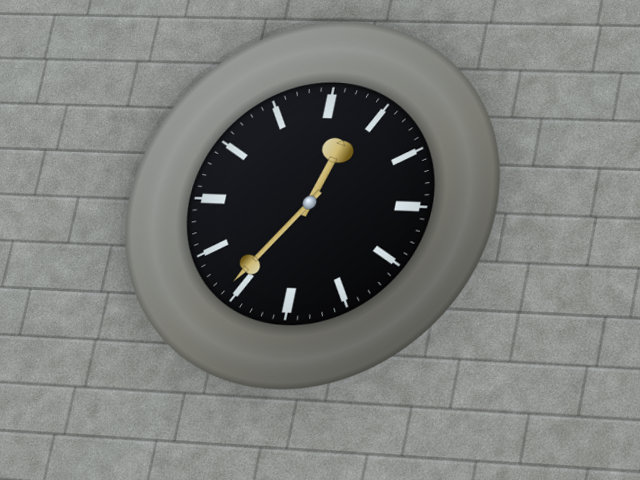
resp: 12,36
